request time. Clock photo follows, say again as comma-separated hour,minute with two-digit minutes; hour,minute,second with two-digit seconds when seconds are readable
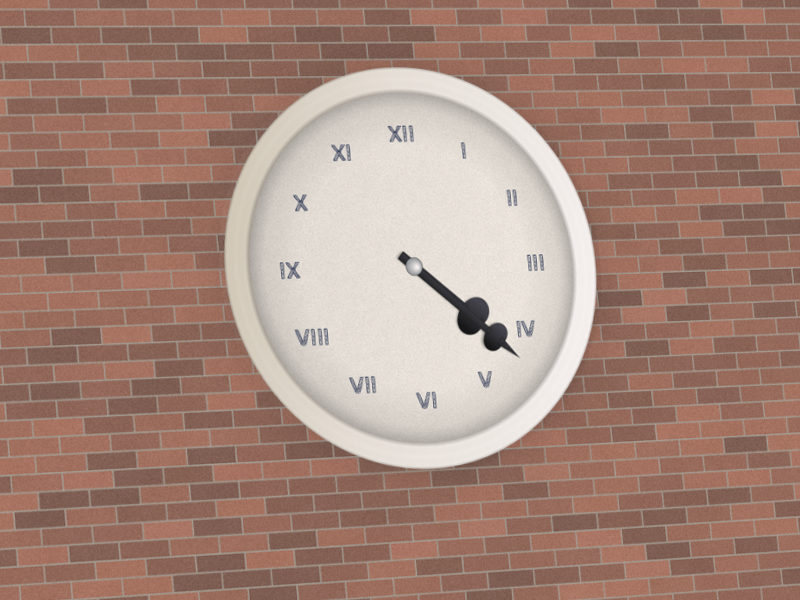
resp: 4,22
